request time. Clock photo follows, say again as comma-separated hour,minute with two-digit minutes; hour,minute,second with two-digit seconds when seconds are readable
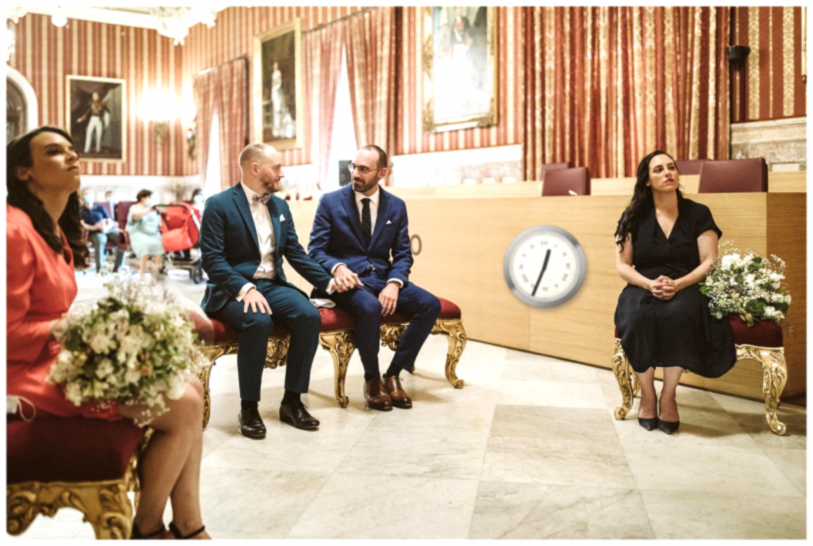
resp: 12,34
